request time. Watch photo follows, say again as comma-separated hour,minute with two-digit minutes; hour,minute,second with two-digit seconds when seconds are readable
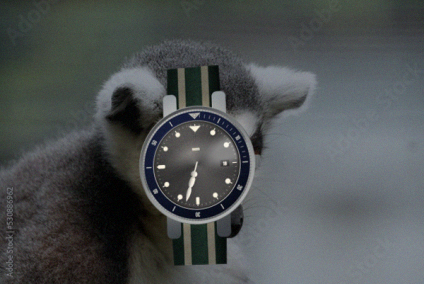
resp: 6,33
